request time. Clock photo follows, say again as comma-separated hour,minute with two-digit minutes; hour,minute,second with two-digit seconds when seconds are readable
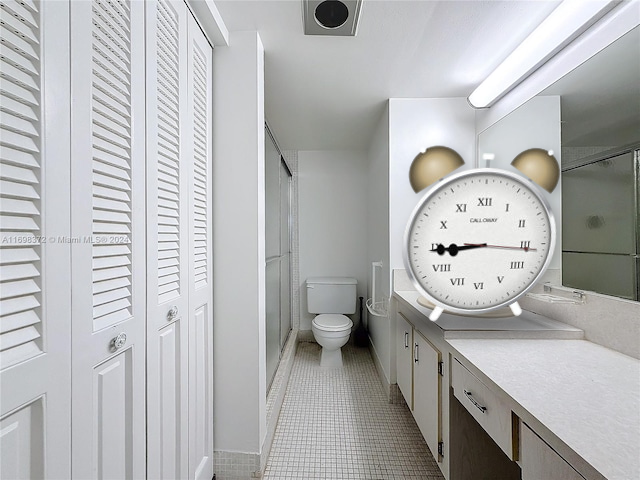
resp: 8,44,16
